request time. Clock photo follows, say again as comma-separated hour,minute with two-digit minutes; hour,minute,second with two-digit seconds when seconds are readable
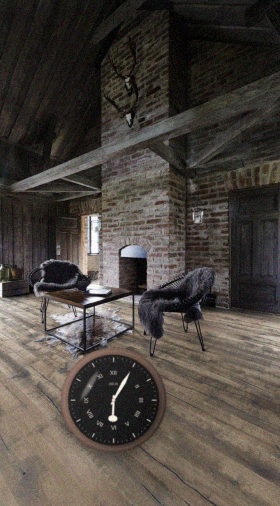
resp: 6,05
